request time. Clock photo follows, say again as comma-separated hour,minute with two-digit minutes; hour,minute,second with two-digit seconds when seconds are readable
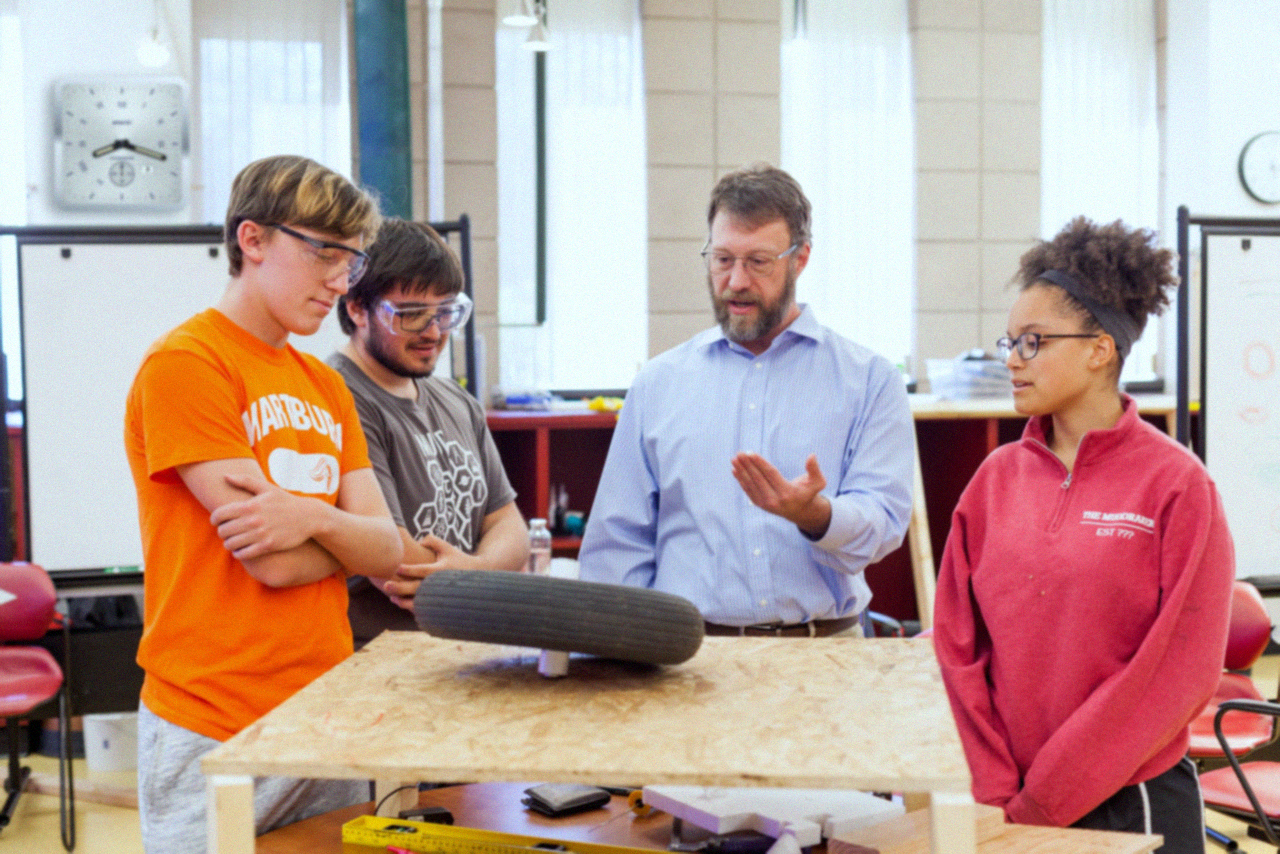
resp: 8,18
